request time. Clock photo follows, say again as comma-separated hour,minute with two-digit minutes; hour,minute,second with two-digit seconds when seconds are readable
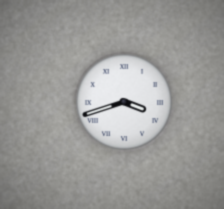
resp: 3,42
